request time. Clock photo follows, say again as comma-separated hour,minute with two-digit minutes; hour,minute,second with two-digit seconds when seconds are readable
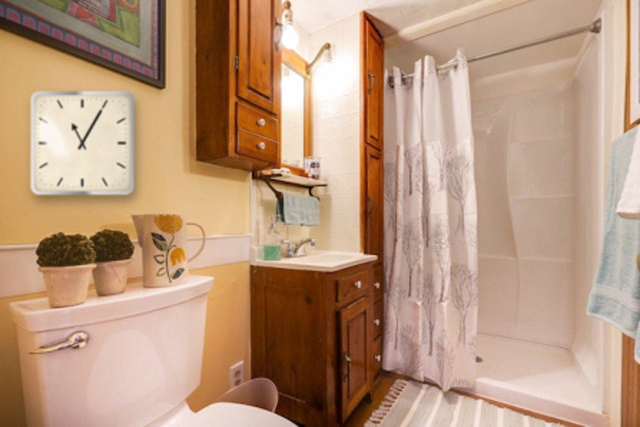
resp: 11,05
